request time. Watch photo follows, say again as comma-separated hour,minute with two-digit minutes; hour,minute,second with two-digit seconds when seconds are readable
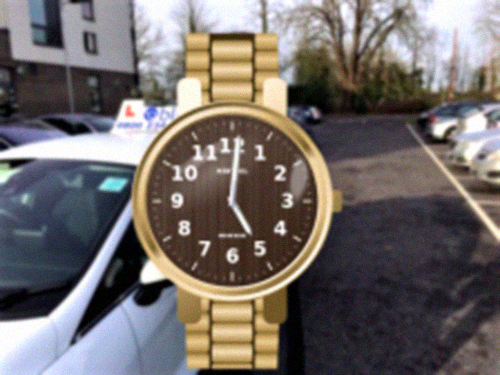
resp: 5,01
